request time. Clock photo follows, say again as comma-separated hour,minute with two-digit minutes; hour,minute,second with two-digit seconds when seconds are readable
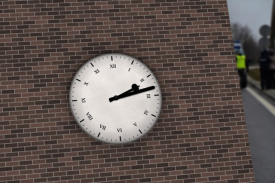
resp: 2,13
